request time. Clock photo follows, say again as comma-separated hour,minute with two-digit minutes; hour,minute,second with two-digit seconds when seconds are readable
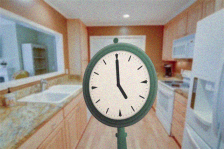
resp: 5,00
